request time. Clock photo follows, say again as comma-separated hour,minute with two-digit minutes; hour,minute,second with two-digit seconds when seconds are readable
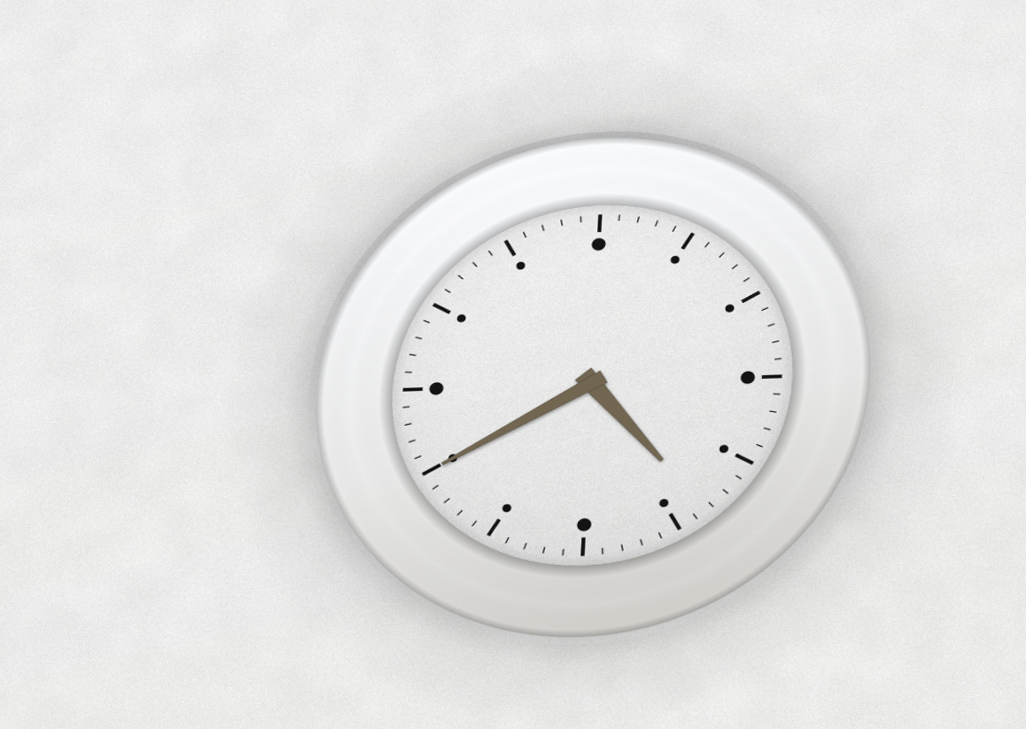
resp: 4,40
